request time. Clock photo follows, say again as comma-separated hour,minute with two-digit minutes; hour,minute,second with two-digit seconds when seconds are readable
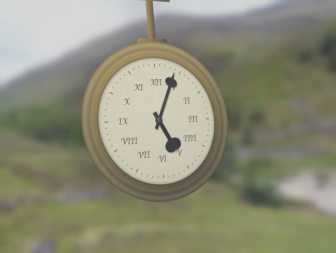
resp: 5,04
